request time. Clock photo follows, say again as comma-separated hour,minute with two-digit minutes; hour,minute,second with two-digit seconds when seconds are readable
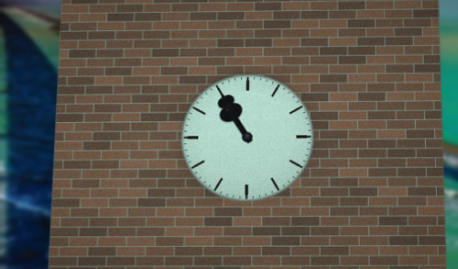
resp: 10,55
